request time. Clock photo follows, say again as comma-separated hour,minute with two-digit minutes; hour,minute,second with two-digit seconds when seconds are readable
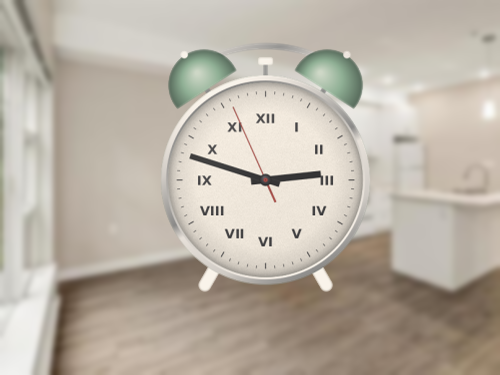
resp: 2,47,56
